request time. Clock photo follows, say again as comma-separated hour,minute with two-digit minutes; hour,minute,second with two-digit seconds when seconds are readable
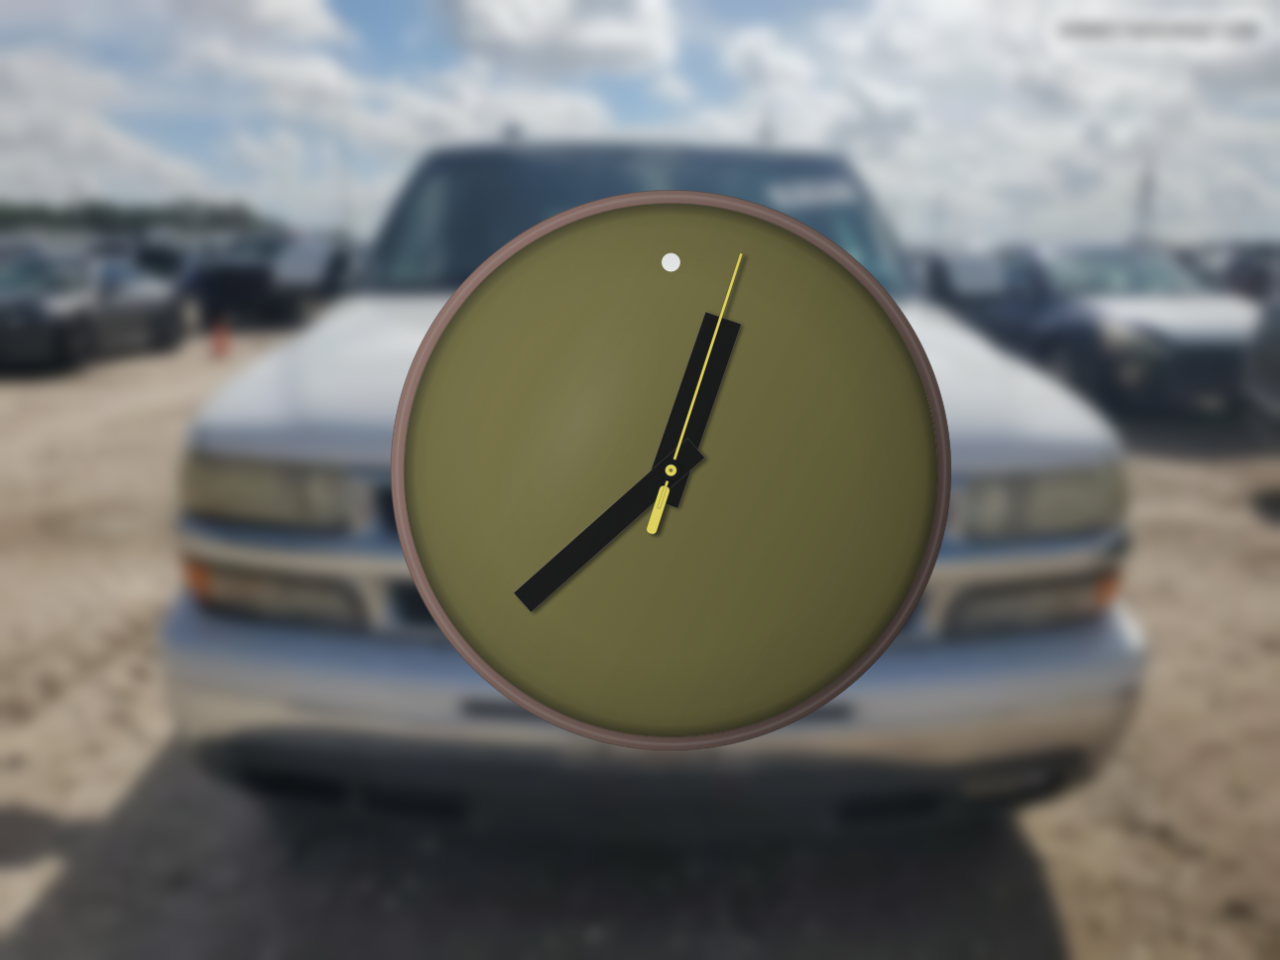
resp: 12,38,03
